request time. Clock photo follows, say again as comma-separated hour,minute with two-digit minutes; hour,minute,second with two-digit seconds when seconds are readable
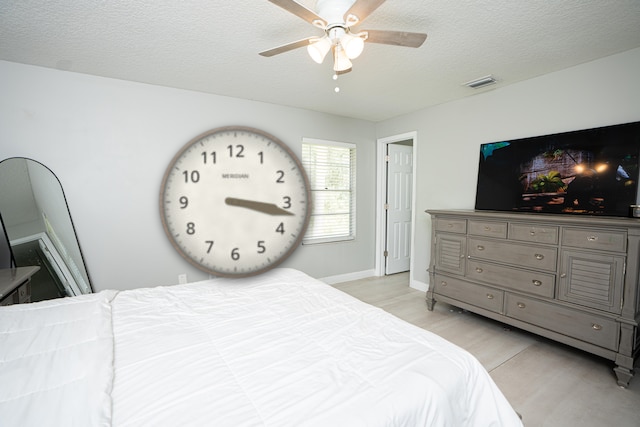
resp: 3,17
